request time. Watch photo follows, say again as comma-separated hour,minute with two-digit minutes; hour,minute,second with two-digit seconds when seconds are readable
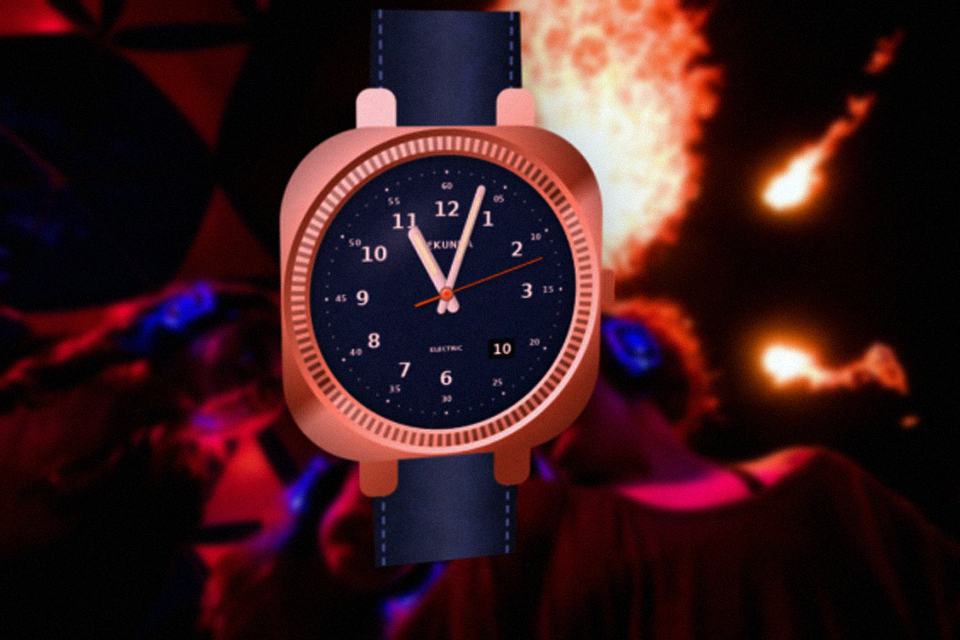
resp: 11,03,12
